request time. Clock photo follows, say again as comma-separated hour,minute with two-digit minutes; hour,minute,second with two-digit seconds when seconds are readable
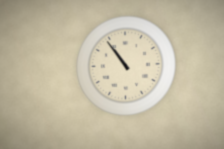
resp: 10,54
